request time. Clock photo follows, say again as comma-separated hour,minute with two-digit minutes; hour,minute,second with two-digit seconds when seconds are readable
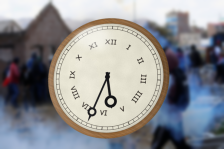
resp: 5,33
